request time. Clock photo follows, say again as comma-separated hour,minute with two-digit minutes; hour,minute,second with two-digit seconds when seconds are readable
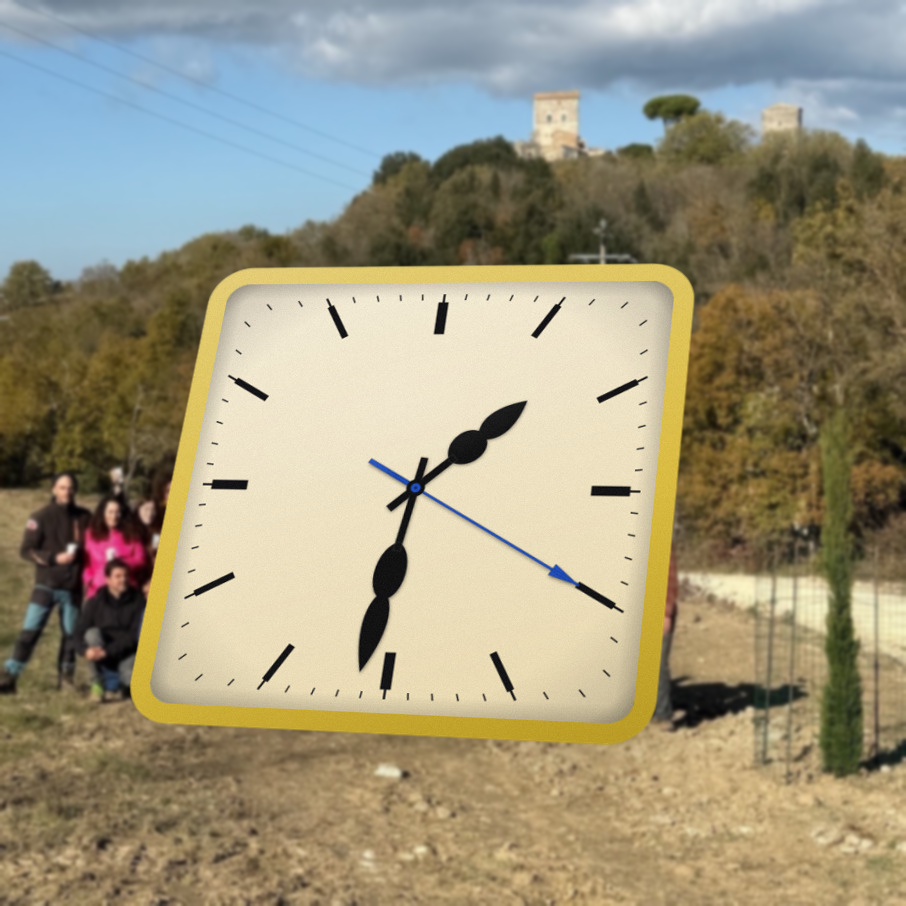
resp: 1,31,20
